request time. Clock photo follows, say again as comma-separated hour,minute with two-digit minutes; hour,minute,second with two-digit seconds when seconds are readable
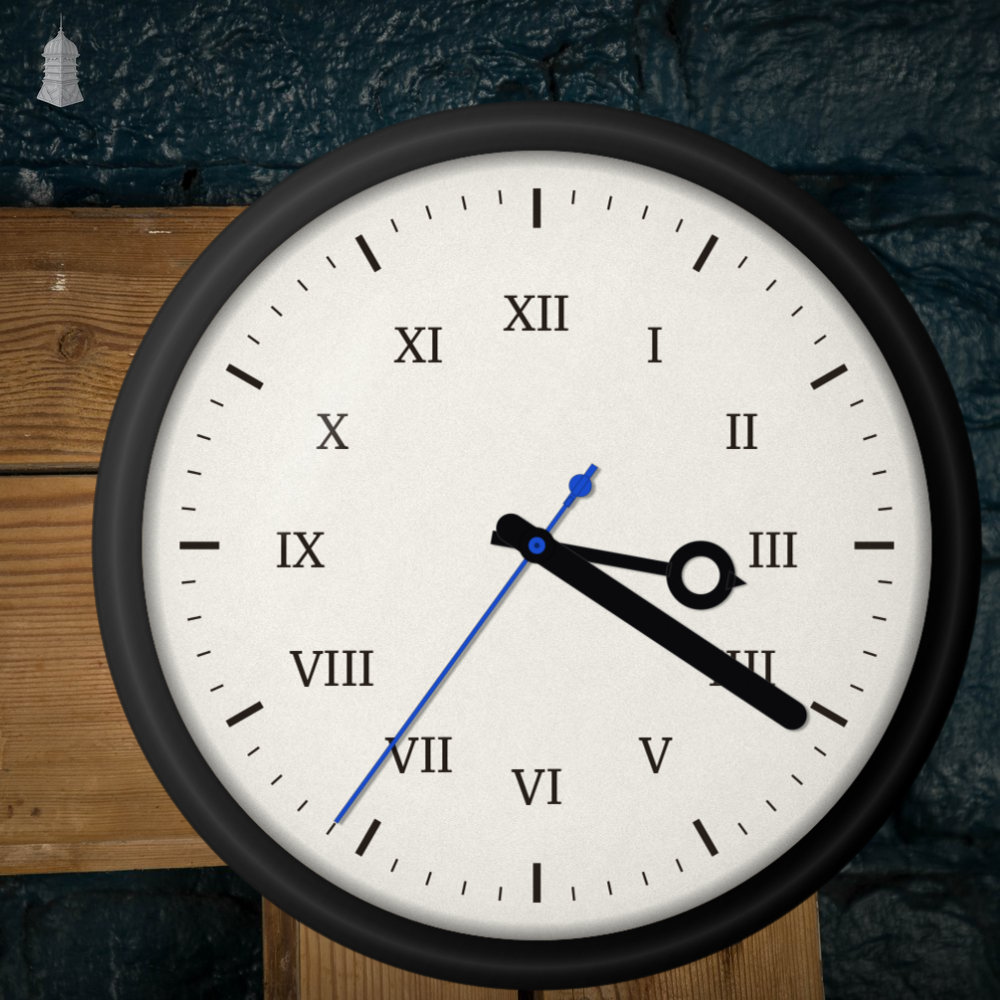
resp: 3,20,36
